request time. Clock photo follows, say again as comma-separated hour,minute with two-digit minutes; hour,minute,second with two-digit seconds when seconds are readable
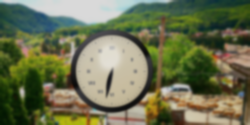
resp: 6,32
